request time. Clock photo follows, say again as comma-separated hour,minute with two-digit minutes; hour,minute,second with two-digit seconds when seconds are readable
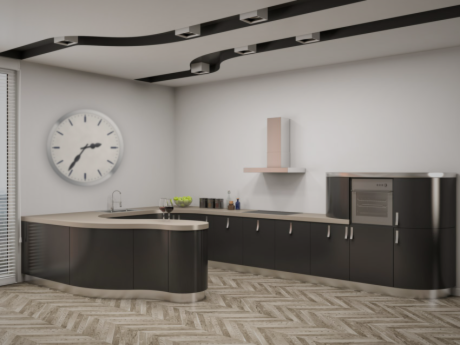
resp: 2,36
